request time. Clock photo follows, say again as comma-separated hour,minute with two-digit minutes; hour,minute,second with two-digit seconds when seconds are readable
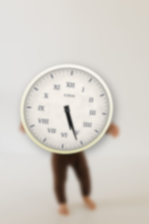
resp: 5,26
